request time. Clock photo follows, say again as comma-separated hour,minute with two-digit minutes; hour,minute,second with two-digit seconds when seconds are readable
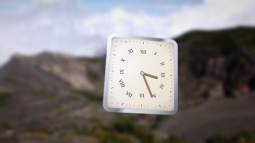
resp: 3,26
